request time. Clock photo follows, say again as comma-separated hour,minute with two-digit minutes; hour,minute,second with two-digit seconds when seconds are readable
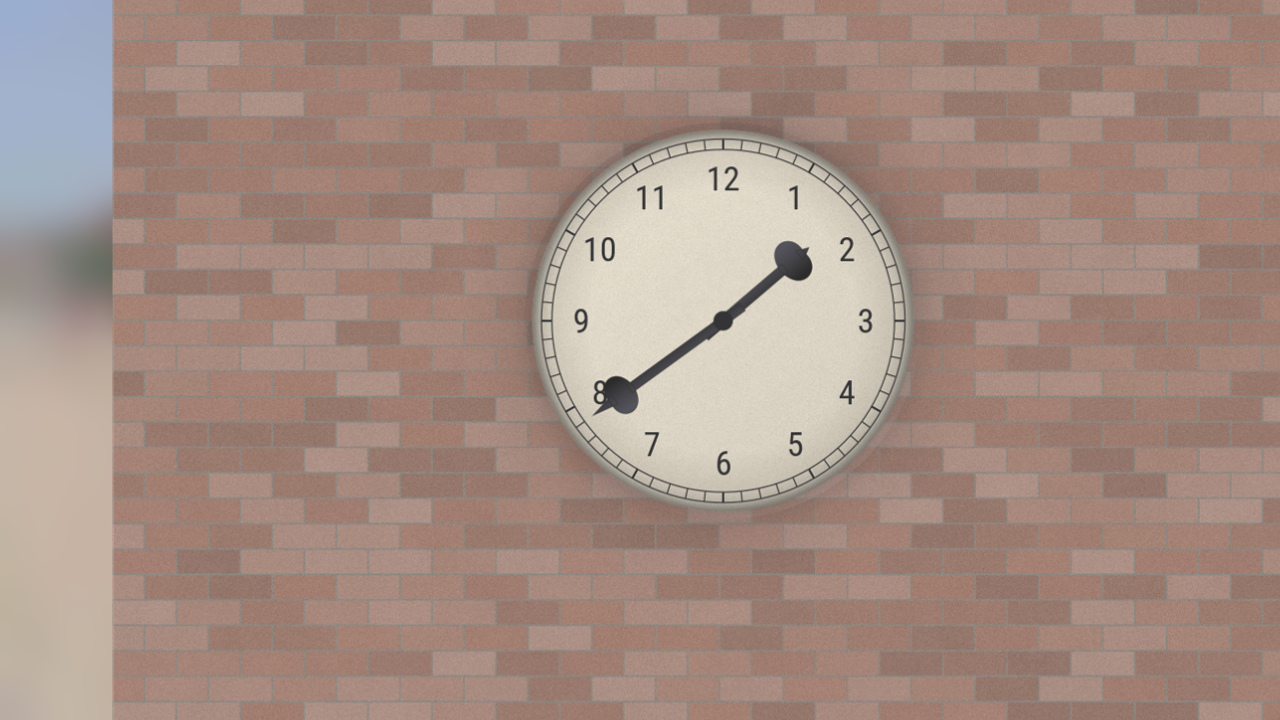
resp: 1,39
